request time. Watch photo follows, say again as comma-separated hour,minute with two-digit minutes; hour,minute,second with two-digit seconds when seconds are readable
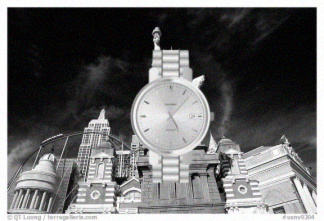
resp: 5,07
